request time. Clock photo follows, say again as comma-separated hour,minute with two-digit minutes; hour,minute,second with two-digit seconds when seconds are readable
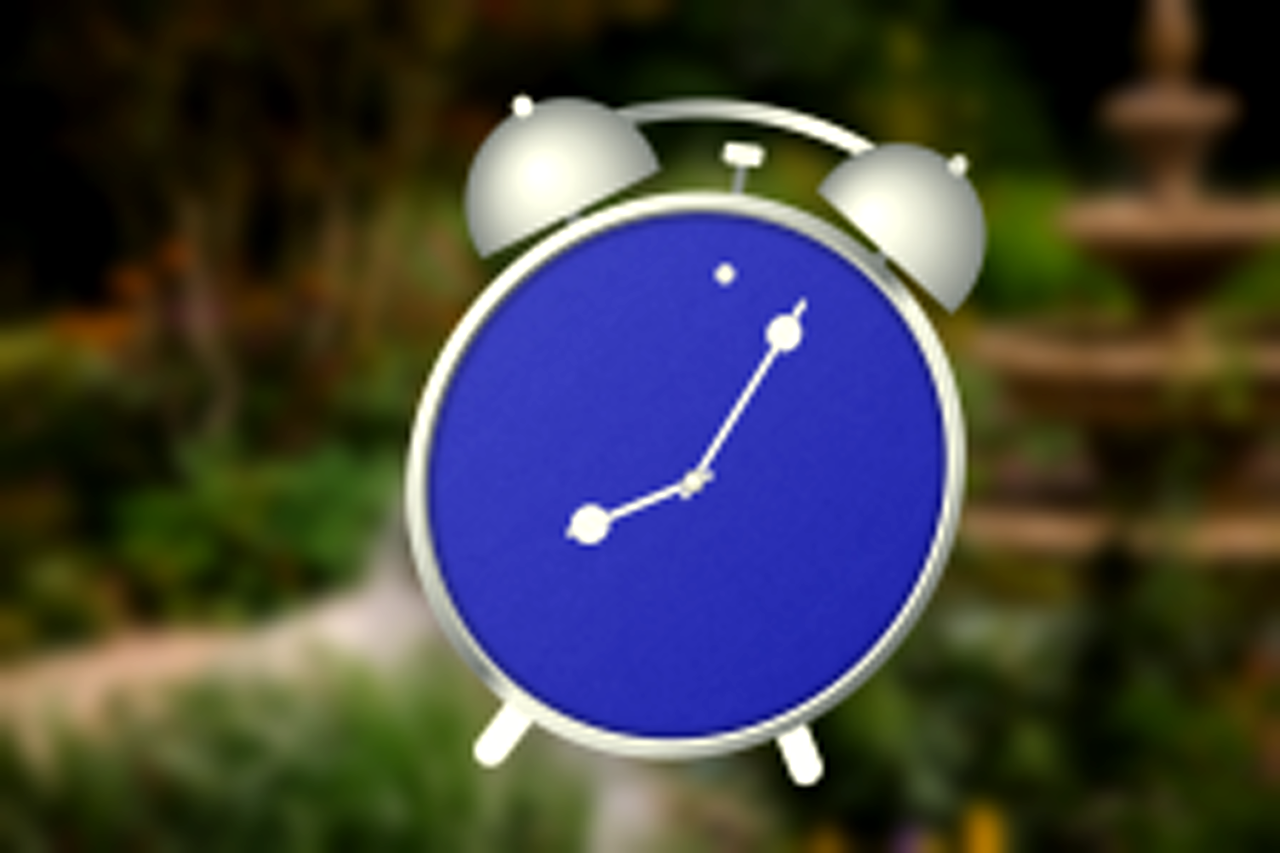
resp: 8,04
